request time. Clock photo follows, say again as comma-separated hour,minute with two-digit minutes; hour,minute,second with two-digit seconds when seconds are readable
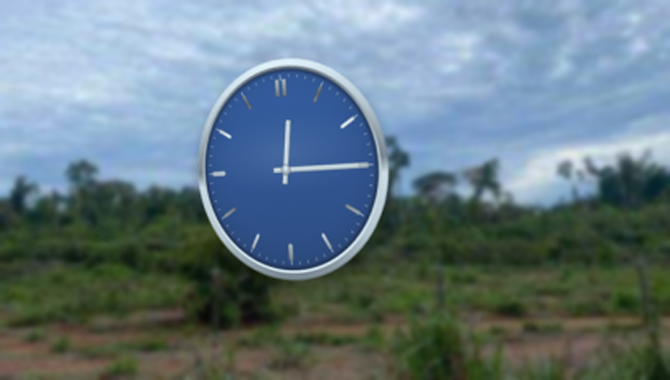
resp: 12,15
